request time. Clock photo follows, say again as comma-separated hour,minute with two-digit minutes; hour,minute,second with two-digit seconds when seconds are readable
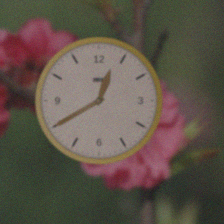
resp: 12,40
